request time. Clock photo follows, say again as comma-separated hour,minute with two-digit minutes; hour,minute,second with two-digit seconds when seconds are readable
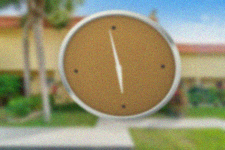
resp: 5,59
